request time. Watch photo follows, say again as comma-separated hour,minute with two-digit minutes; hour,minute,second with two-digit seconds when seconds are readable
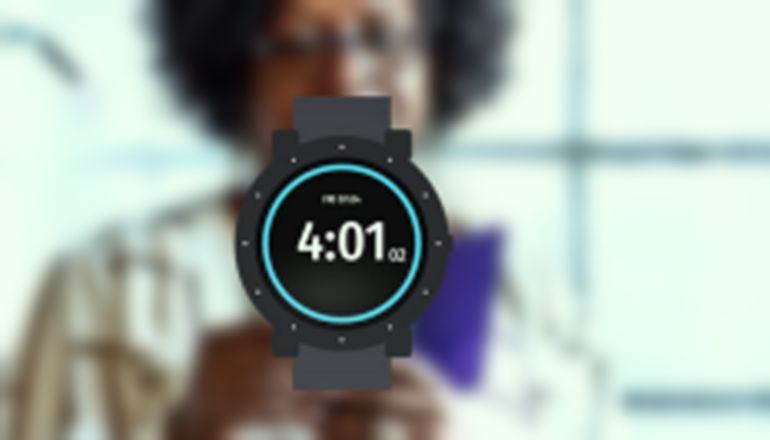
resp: 4,01
